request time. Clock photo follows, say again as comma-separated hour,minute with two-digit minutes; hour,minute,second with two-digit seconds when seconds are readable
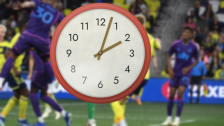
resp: 2,03
